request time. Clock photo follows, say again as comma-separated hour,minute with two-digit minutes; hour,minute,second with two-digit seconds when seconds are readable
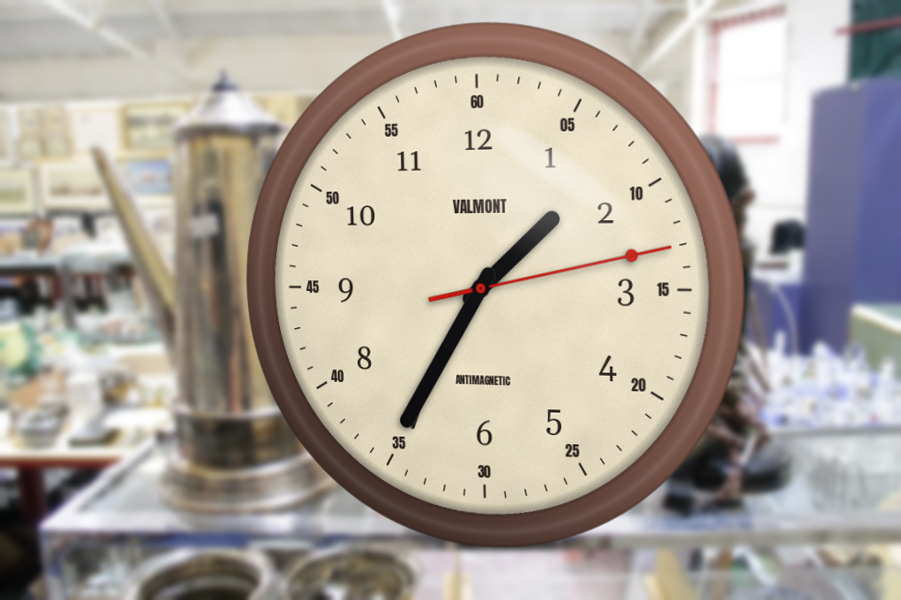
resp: 1,35,13
